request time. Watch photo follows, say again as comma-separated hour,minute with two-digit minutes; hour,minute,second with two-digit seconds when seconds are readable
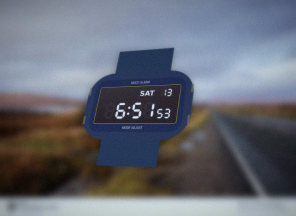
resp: 6,51,53
